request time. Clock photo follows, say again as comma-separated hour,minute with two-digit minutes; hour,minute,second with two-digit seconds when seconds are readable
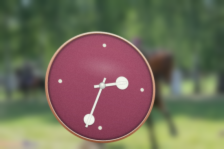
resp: 2,33
